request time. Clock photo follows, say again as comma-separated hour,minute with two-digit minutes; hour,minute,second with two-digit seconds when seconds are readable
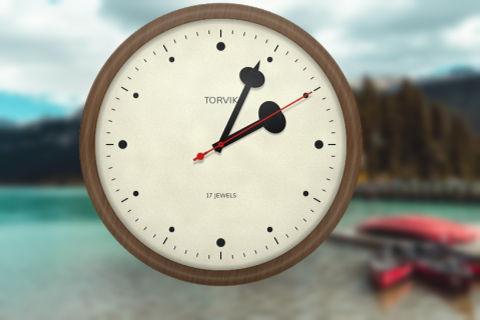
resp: 2,04,10
